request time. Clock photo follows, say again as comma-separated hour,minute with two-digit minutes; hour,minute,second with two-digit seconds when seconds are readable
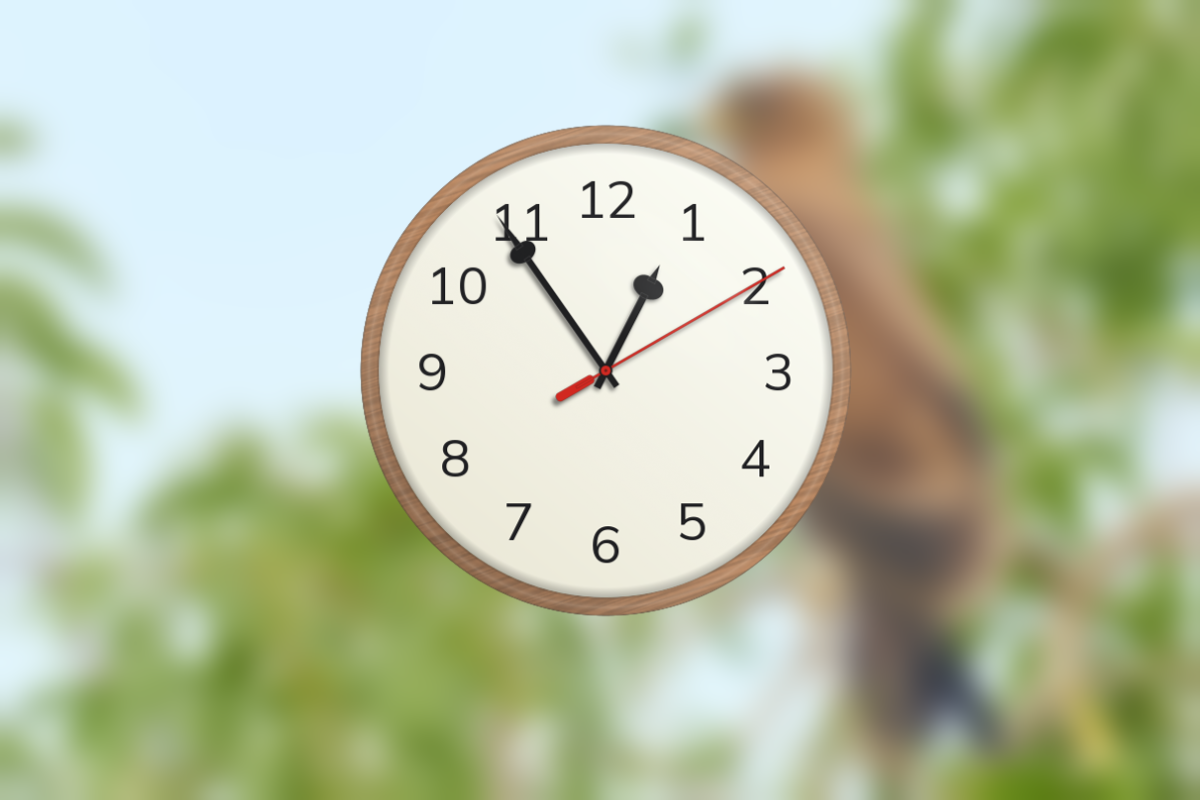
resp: 12,54,10
